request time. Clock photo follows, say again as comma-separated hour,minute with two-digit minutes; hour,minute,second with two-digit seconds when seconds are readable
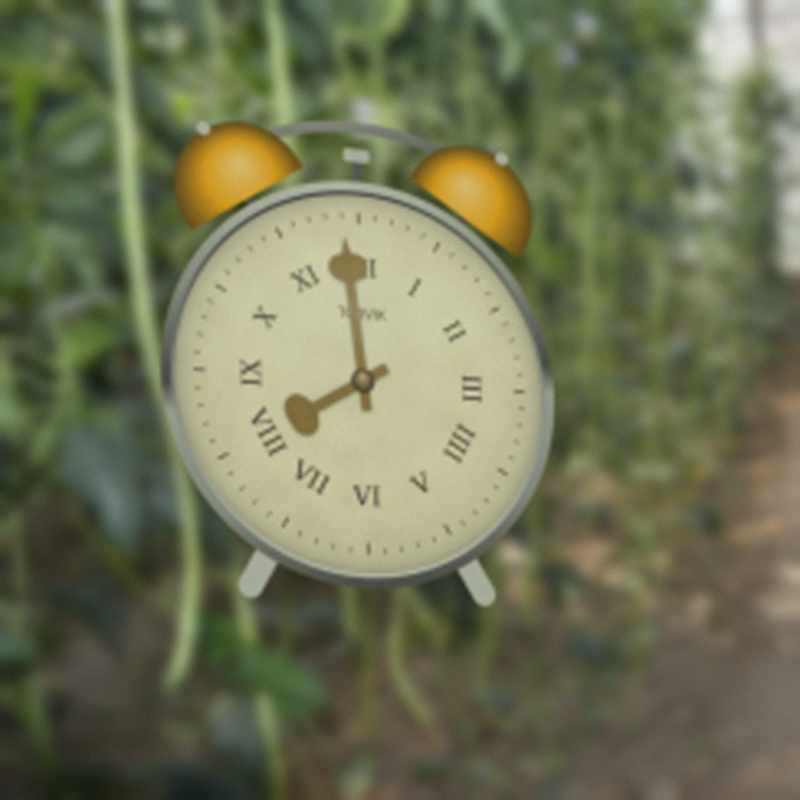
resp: 7,59
